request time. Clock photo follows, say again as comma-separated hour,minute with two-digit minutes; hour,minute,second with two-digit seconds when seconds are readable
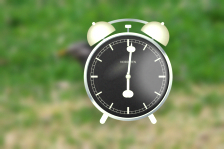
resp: 6,01
